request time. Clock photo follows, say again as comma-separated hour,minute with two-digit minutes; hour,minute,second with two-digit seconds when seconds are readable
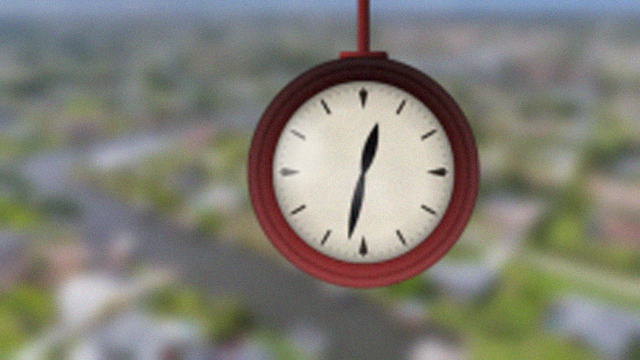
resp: 12,32
